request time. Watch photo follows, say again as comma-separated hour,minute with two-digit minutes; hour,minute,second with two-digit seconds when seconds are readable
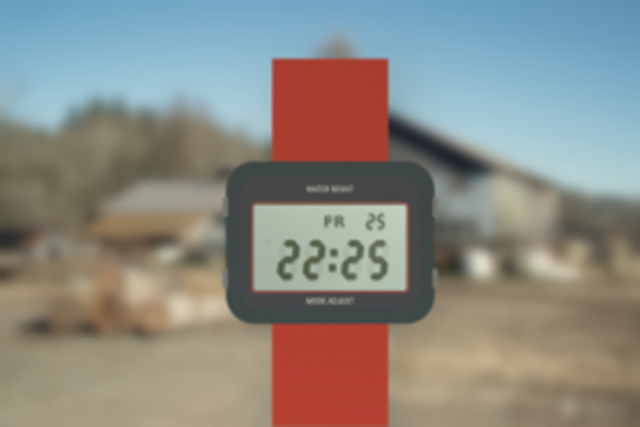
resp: 22,25
